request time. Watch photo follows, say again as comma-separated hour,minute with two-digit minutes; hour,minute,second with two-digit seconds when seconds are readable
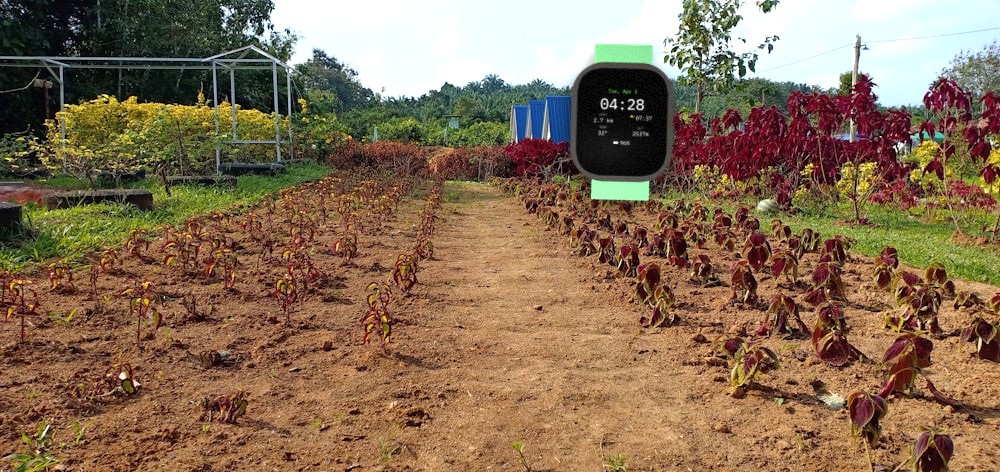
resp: 4,28
